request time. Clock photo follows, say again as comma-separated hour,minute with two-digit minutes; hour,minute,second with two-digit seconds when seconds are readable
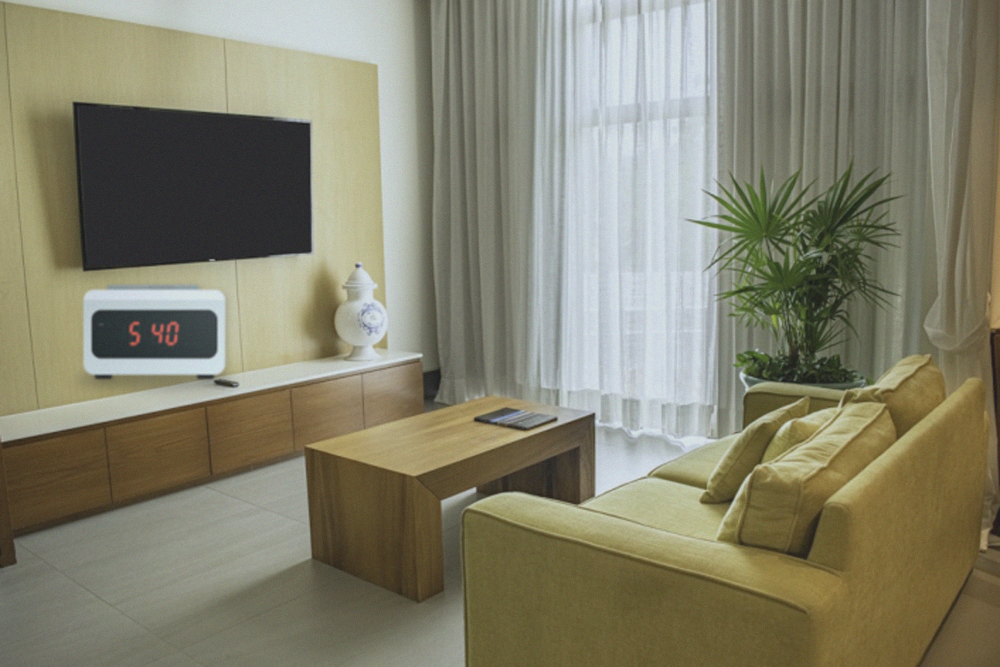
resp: 5,40
